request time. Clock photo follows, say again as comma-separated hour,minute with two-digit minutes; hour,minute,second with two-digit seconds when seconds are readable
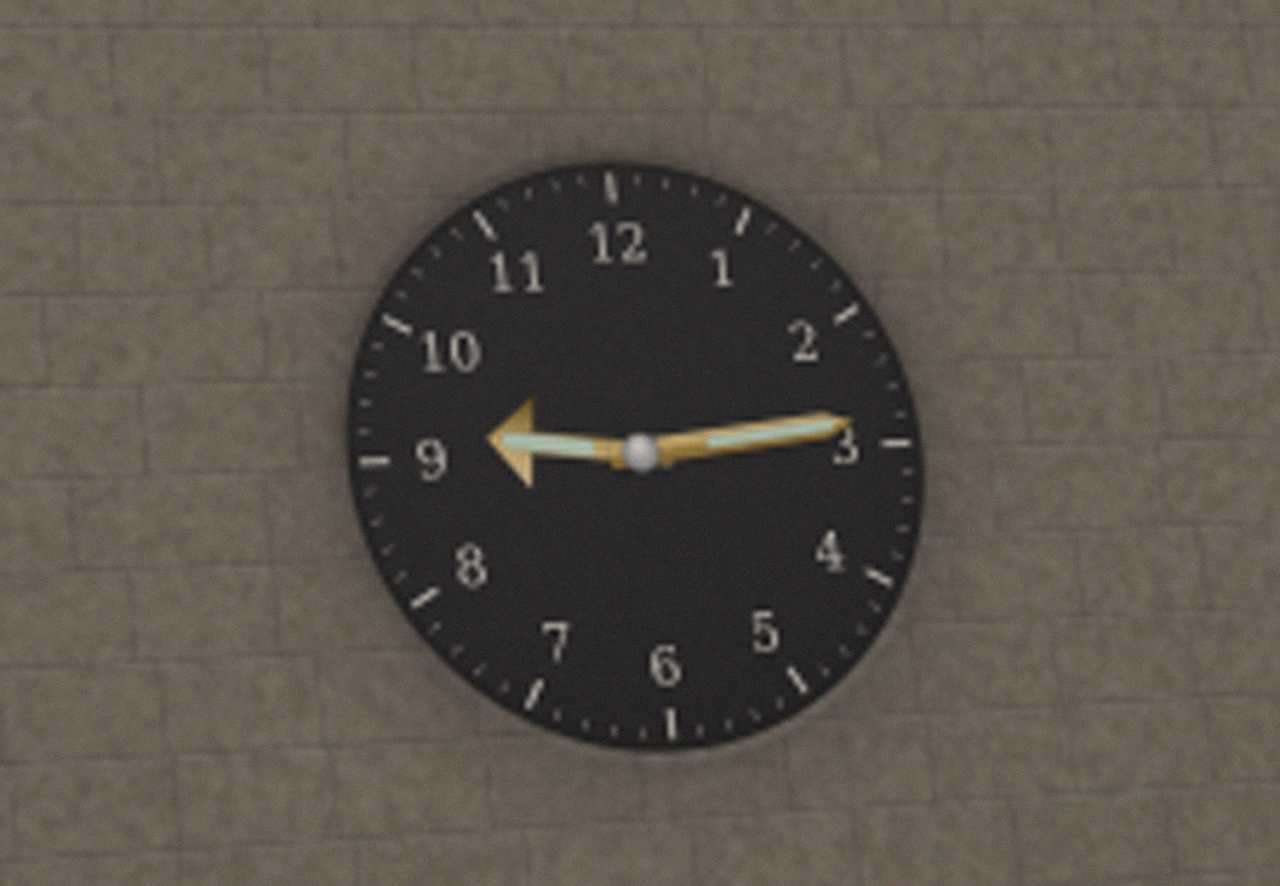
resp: 9,14
